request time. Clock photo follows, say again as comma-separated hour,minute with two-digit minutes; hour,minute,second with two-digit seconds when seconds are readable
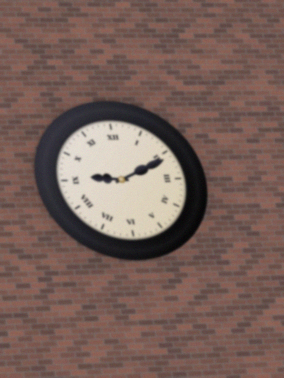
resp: 9,11
